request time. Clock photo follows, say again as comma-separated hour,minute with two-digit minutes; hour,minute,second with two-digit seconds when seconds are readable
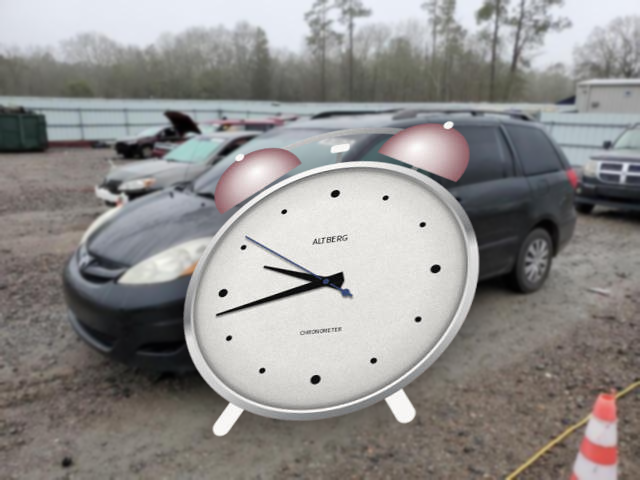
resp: 9,42,51
